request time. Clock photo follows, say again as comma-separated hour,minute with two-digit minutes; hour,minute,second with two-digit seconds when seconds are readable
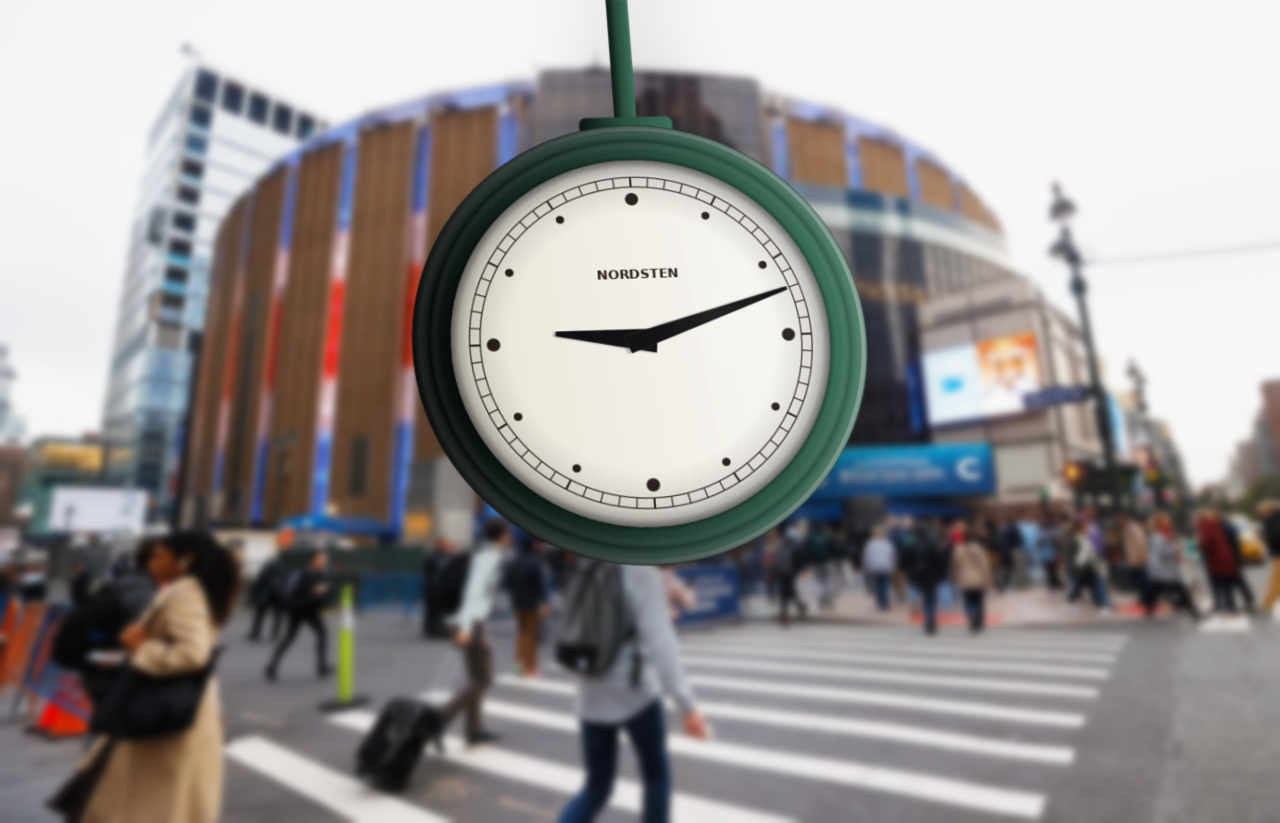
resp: 9,12
